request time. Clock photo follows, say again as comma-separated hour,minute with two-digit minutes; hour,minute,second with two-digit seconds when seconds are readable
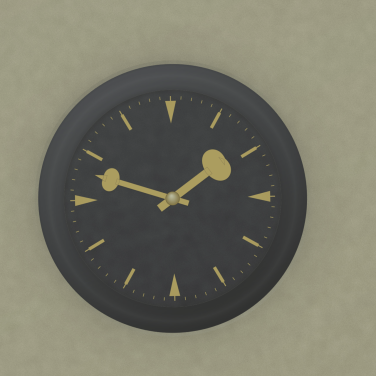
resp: 1,48
